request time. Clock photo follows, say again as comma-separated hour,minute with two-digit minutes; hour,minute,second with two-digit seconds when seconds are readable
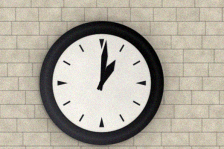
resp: 1,01
